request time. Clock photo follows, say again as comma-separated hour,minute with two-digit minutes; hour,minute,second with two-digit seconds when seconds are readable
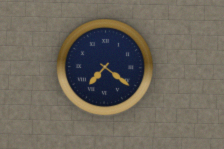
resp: 7,21
